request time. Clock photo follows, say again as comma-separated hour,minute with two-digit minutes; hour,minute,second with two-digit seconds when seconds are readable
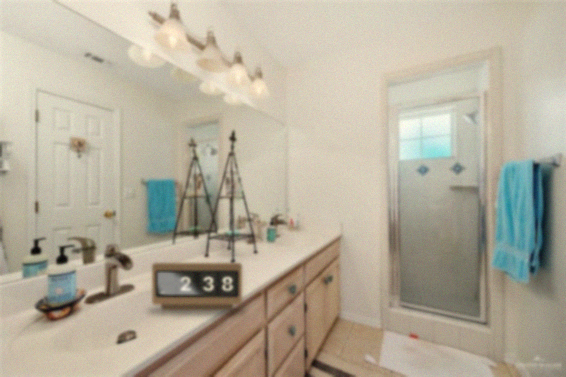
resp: 2,38
